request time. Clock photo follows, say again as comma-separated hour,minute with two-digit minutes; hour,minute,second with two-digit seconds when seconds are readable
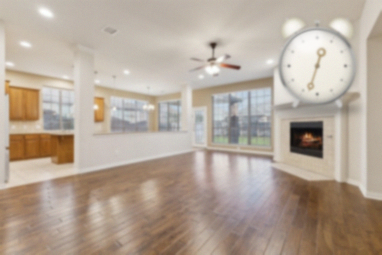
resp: 12,33
